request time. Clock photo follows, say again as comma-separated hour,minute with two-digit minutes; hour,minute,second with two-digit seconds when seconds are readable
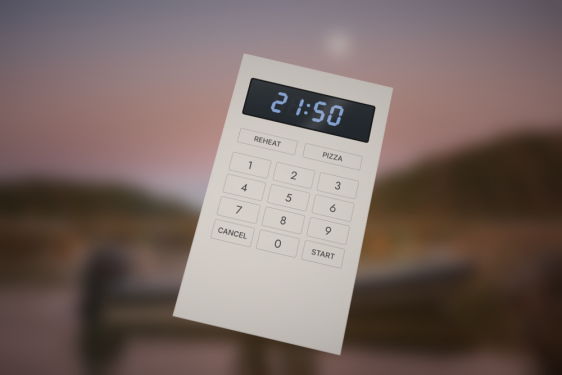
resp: 21,50
